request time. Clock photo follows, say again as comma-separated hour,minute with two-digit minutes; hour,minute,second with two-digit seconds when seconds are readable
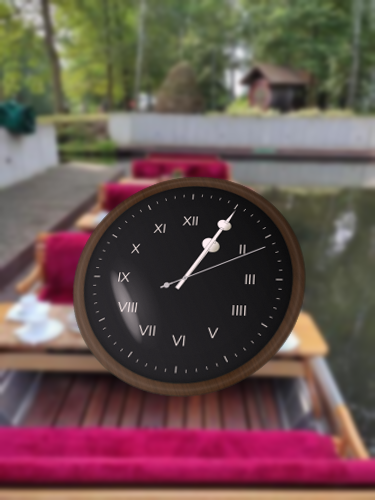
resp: 1,05,11
